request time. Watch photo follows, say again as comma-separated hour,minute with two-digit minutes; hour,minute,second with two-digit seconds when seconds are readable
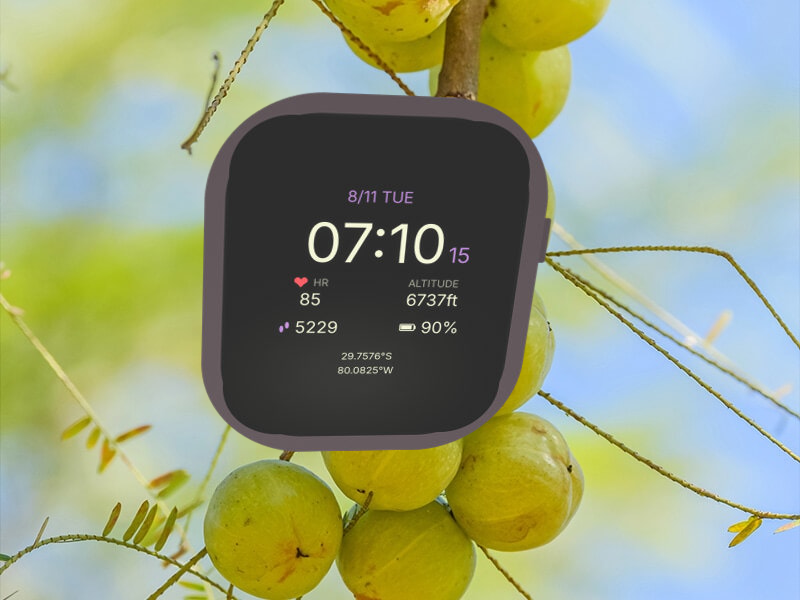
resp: 7,10,15
